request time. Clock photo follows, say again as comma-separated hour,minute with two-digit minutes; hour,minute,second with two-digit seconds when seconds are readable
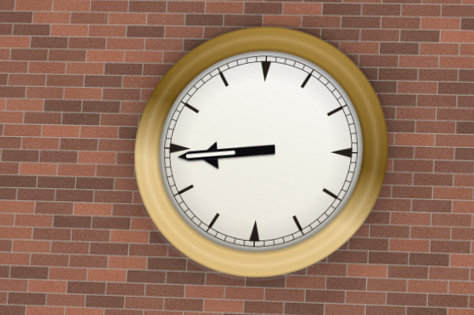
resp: 8,44
